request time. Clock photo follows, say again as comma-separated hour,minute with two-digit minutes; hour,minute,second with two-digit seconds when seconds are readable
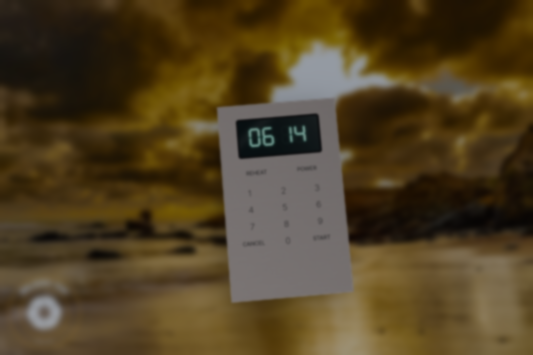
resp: 6,14
